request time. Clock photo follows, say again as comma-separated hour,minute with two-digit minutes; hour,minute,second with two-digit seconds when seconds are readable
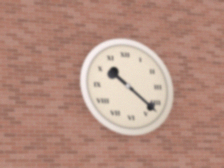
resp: 10,22
